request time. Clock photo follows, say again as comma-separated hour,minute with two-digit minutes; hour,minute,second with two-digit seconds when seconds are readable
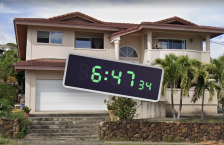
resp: 6,47,34
